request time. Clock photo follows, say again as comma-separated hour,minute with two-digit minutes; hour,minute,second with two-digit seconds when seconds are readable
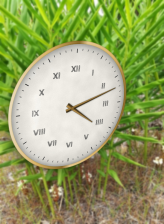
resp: 4,12
